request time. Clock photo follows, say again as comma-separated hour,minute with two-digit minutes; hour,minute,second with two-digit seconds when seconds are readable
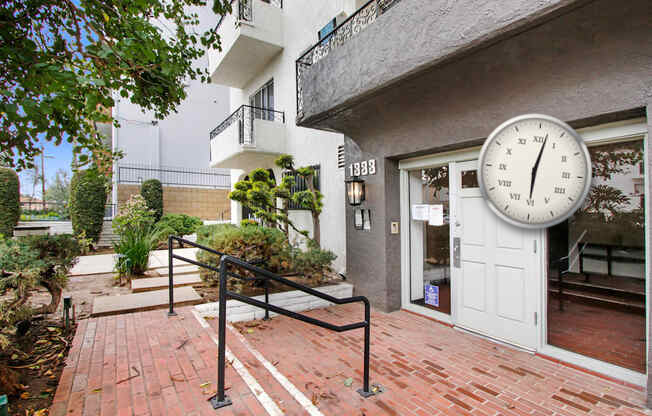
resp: 6,02
